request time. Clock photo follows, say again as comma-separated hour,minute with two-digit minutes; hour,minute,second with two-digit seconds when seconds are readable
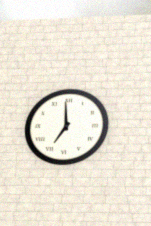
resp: 6,59
